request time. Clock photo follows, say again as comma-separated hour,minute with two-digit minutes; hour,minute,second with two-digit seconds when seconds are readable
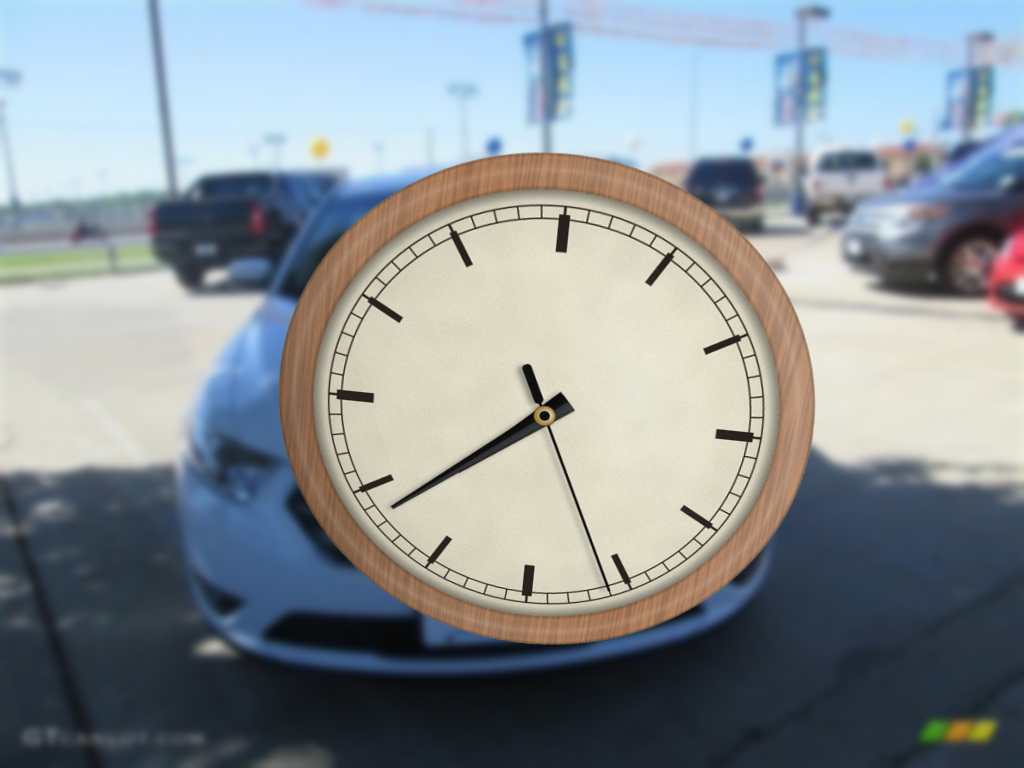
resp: 7,38,26
